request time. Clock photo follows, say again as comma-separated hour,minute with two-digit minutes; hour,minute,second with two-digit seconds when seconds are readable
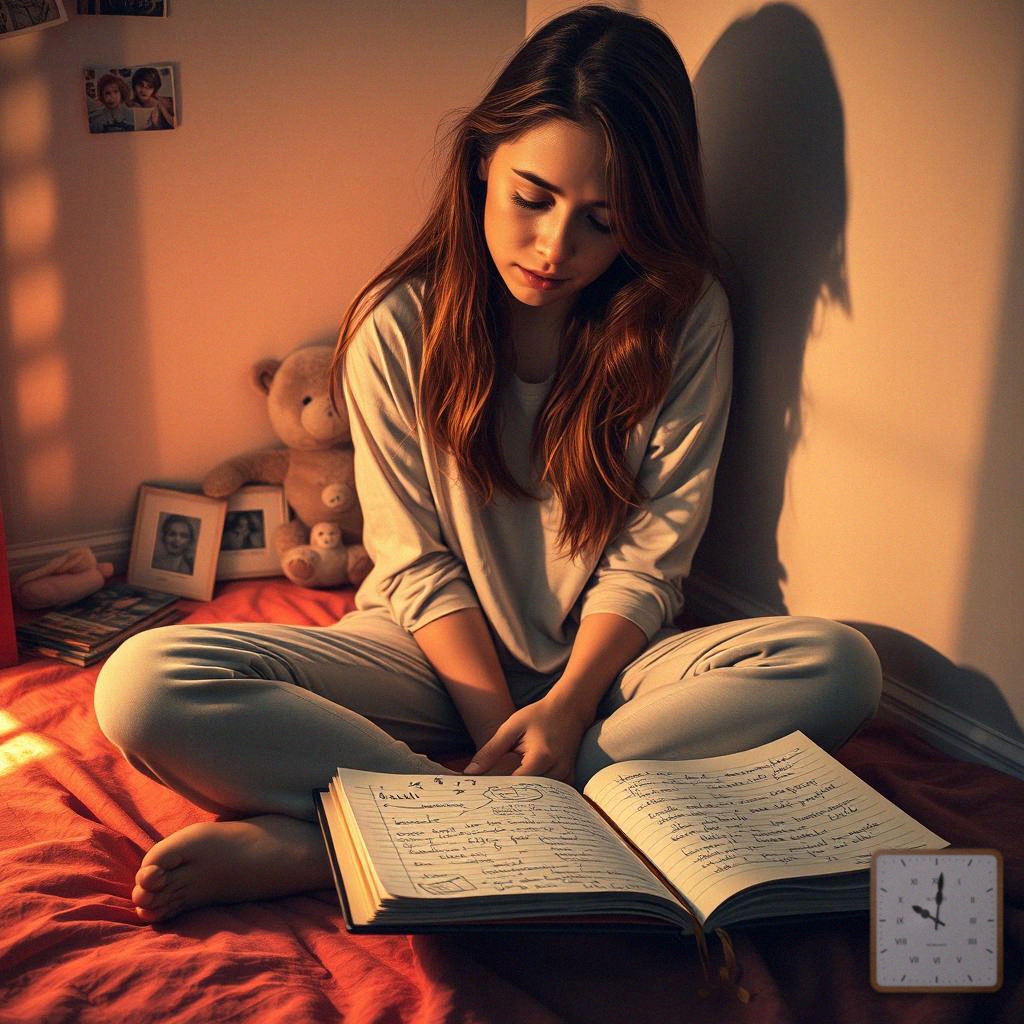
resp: 10,01
